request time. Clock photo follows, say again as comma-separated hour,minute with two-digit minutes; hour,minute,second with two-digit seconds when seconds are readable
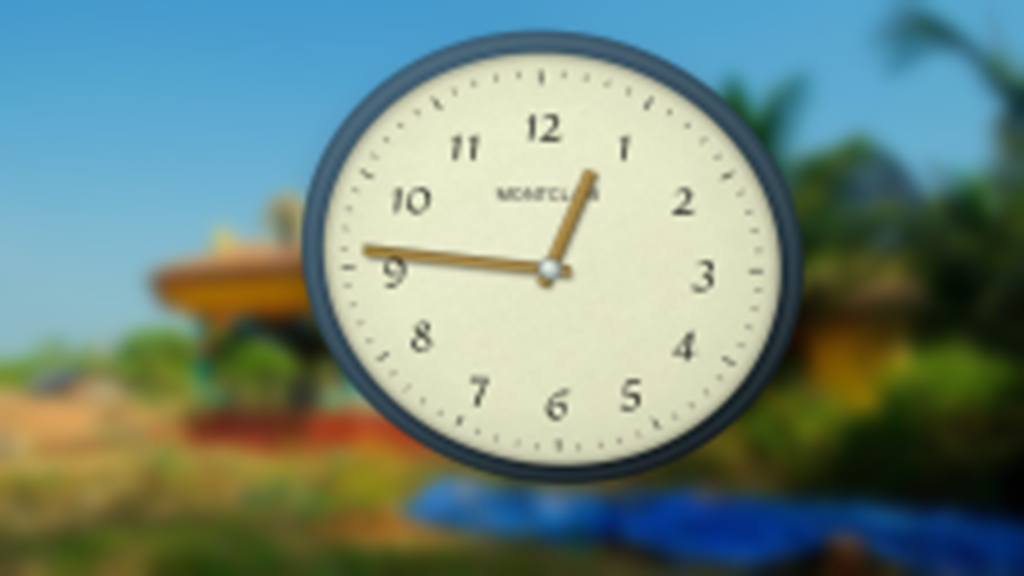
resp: 12,46
